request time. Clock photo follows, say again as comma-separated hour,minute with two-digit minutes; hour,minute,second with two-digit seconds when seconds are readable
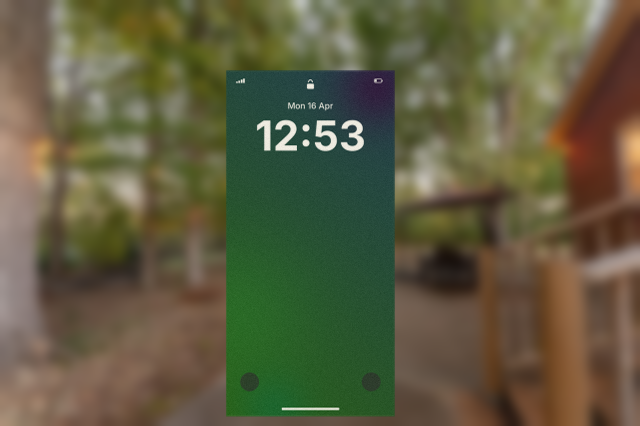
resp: 12,53
